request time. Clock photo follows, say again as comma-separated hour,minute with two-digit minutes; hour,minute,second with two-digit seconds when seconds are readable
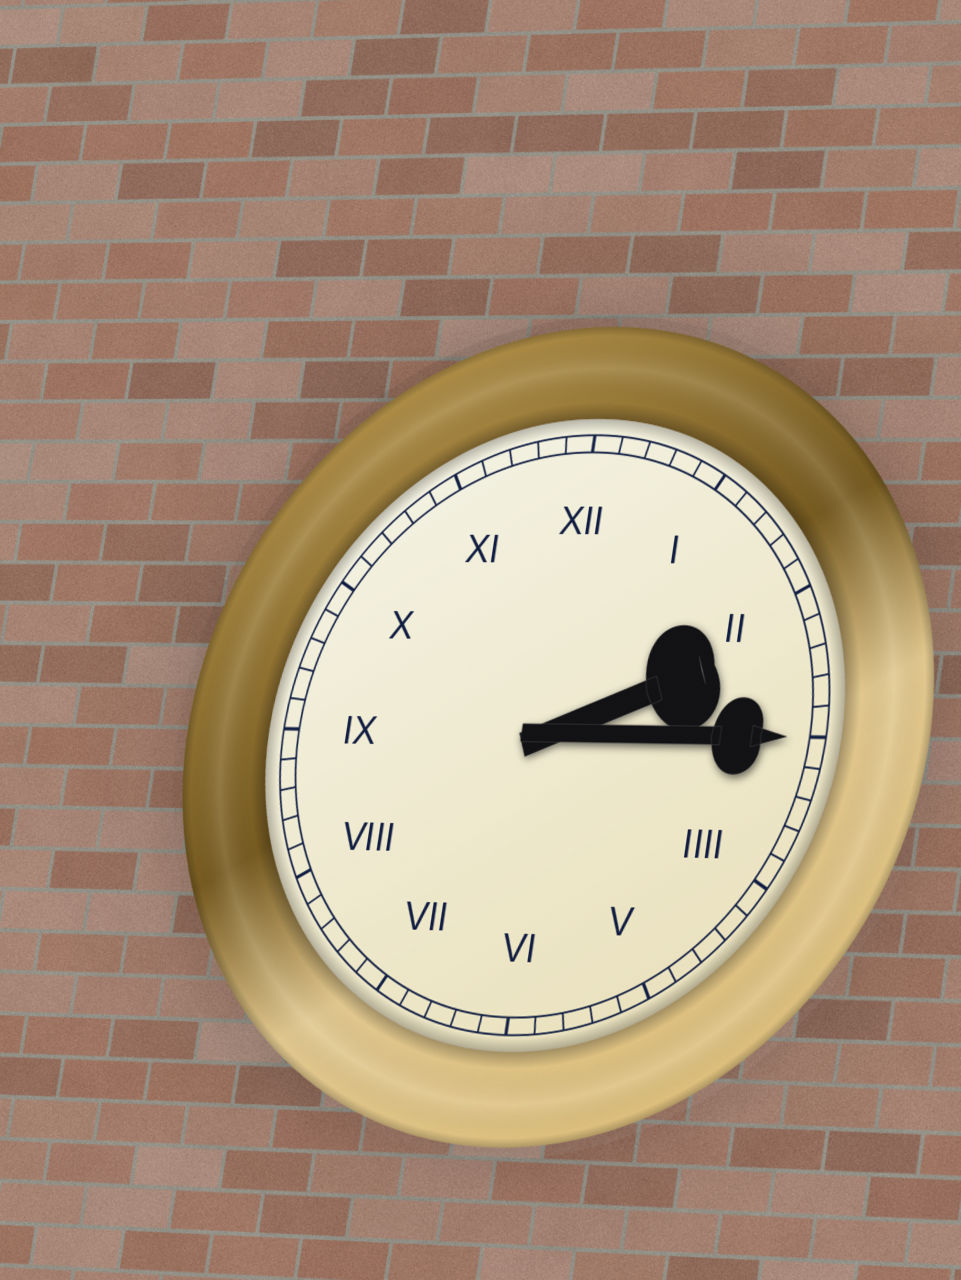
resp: 2,15
